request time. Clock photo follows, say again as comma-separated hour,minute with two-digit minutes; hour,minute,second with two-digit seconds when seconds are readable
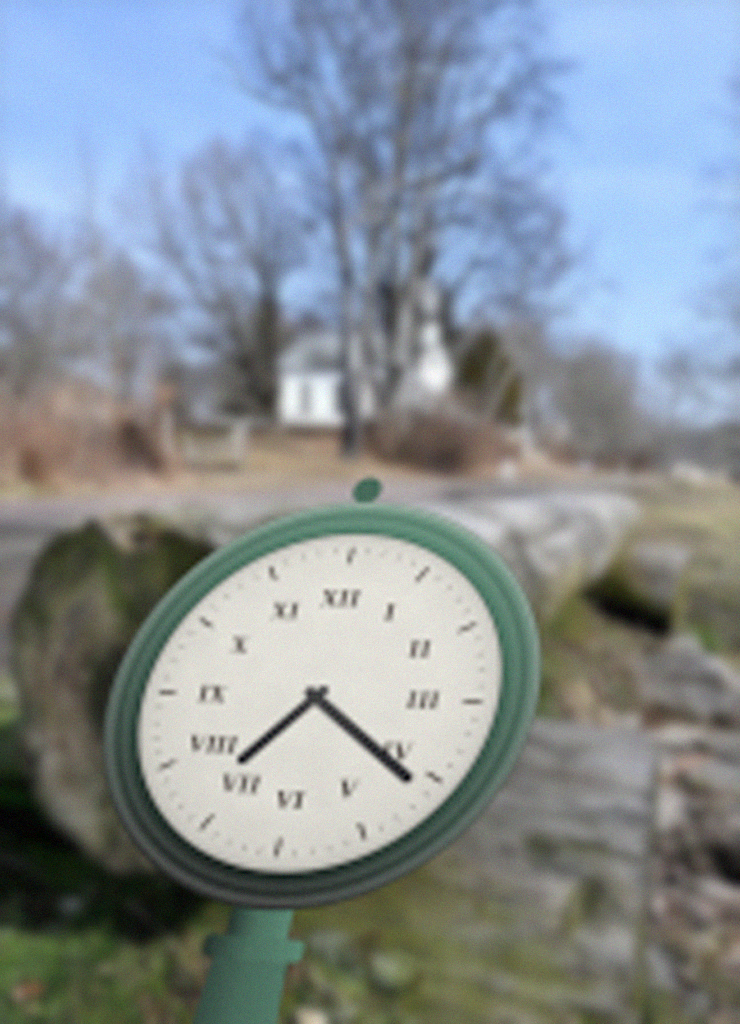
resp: 7,21
